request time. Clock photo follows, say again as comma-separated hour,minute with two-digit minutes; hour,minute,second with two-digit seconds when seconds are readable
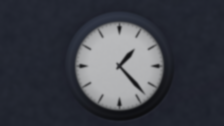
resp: 1,23
